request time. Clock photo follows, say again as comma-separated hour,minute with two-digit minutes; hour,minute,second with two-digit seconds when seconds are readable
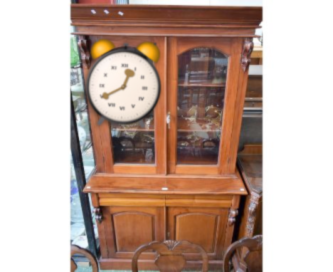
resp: 12,40
